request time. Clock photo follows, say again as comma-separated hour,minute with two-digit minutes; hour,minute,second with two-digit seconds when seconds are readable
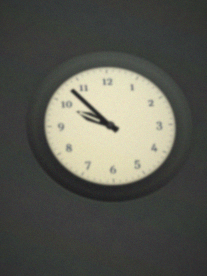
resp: 9,53
